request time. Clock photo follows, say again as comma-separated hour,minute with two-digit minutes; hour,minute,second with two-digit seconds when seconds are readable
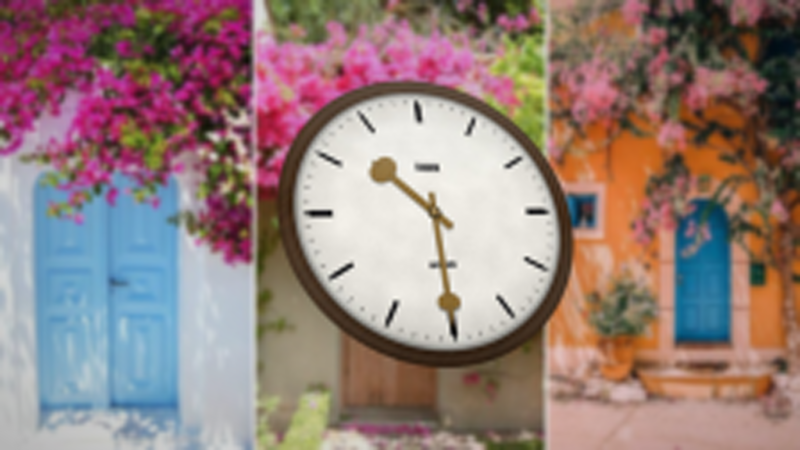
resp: 10,30
